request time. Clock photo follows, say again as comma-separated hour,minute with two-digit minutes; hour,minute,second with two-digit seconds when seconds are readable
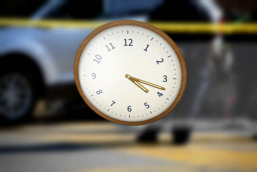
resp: 4,18
